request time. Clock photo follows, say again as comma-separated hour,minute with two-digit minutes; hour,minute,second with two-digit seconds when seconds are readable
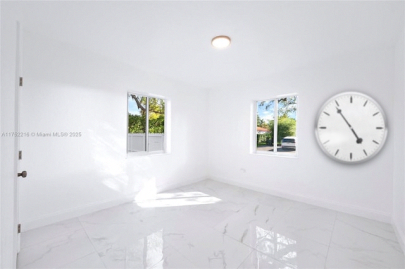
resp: 4,54
